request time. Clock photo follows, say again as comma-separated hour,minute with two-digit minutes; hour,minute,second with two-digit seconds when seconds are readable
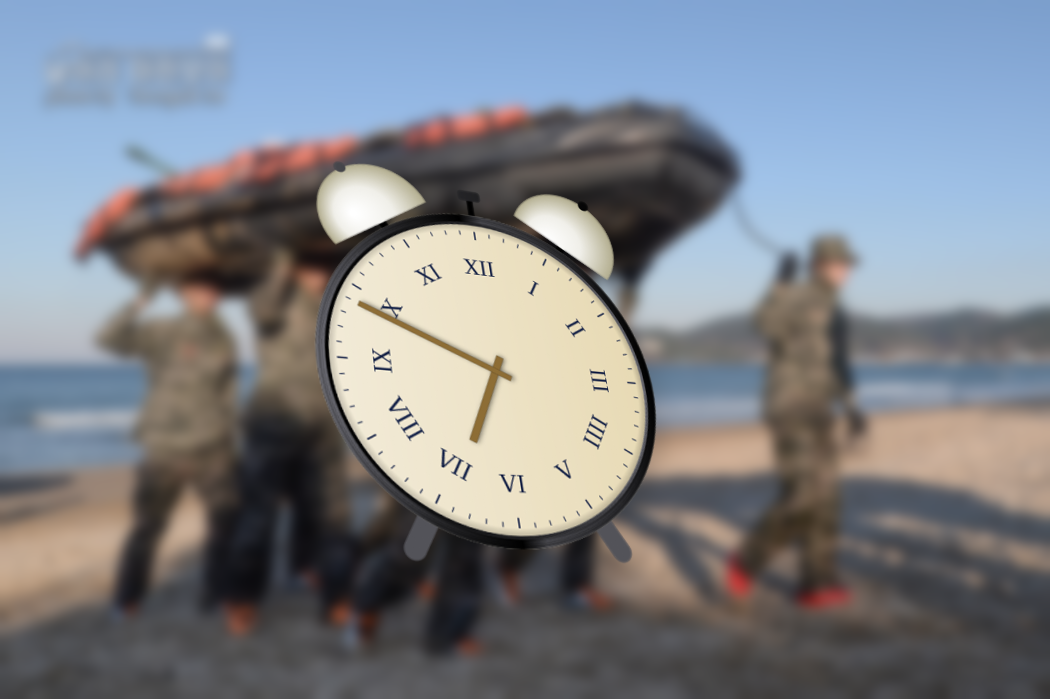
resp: 6,49
